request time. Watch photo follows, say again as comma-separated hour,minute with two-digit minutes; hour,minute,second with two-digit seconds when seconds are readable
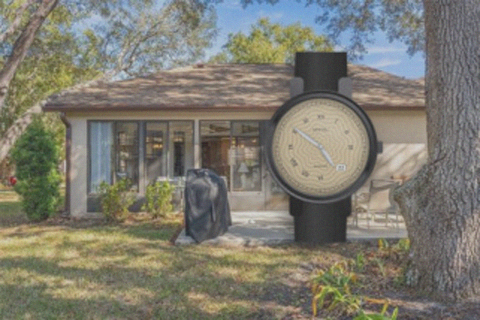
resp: 4,51
